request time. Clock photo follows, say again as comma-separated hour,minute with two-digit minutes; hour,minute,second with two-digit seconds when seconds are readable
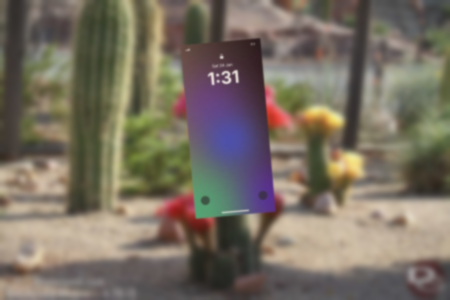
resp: 1,31
